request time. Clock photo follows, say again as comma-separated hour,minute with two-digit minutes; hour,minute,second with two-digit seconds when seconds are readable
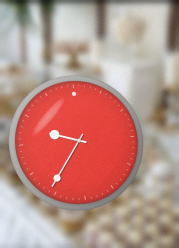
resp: 9,36
